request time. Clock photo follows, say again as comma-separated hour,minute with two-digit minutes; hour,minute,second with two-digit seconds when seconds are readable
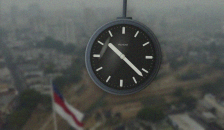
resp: 10,22
